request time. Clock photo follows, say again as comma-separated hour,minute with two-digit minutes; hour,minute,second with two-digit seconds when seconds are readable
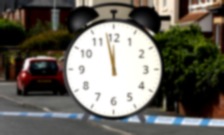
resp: 11,58
